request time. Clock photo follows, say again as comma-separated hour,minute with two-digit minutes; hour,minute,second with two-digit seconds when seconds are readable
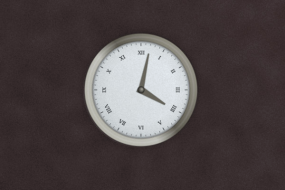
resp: 4,02
